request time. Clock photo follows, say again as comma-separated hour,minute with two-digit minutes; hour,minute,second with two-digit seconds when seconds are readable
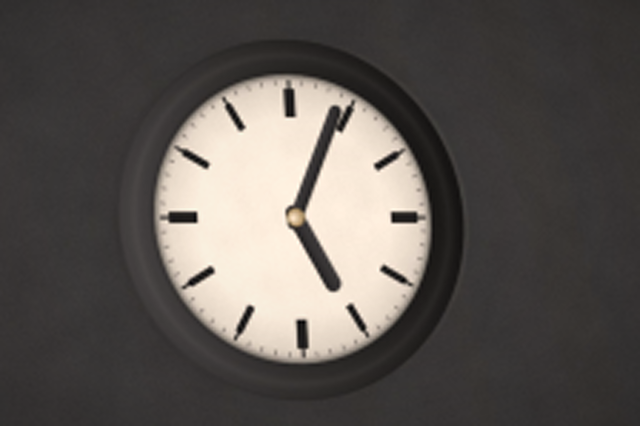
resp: 5,04
